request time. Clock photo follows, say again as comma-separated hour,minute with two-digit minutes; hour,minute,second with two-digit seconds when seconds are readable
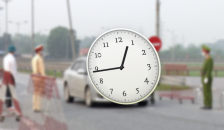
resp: 12,44
